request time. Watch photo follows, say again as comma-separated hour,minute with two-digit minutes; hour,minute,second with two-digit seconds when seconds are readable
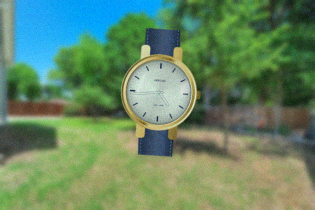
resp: 4,44
